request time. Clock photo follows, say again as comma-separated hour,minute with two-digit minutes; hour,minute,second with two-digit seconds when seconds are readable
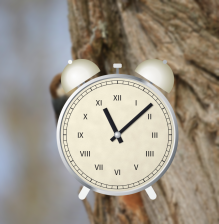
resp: 11,08
